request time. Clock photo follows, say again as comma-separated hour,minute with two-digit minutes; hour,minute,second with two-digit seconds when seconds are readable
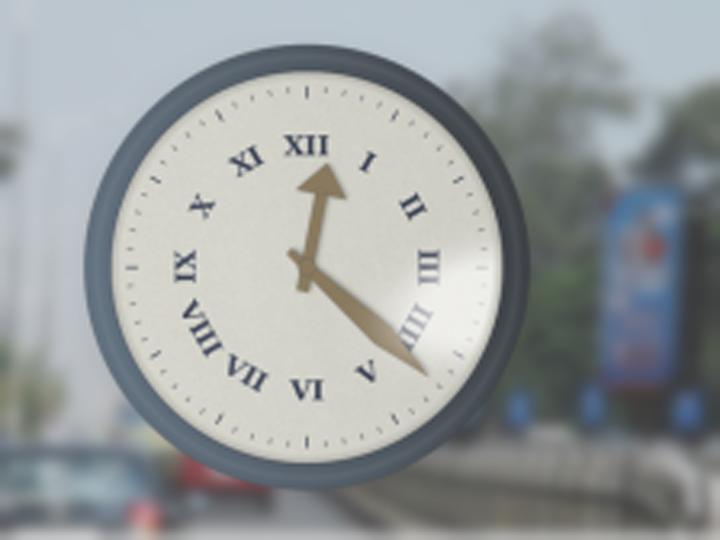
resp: 12,22
